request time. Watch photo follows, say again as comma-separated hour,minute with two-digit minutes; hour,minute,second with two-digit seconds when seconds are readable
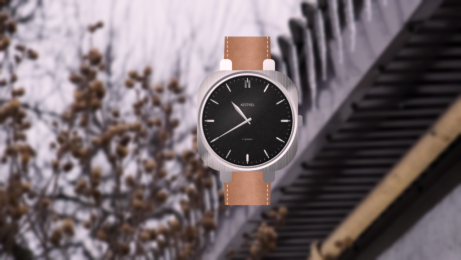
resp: 10,40
